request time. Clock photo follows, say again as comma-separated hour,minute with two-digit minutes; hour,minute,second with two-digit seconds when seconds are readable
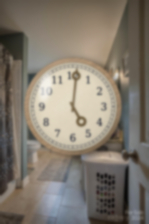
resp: 5,01
